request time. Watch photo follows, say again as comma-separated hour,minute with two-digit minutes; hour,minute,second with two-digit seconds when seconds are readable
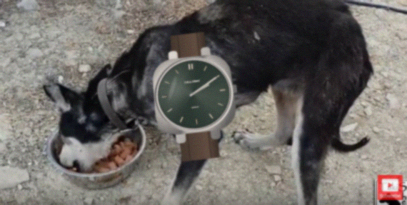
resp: 2,10
